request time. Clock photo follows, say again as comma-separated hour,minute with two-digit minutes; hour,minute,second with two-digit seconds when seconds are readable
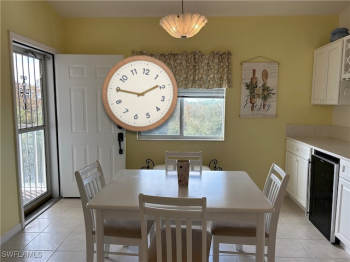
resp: 1,45
